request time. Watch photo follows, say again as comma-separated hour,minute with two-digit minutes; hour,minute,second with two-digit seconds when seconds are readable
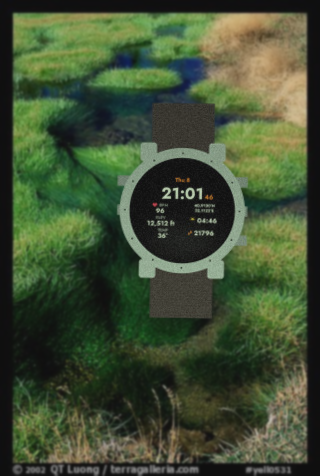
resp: 21,01
